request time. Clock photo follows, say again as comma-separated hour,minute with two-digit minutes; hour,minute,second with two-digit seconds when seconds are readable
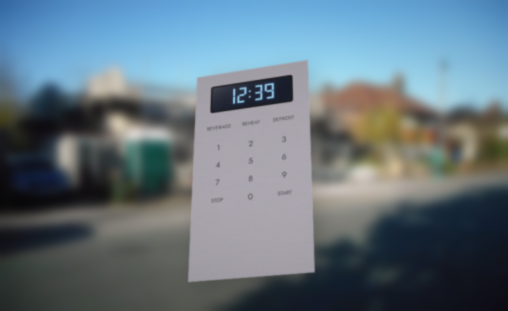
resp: 12,39
